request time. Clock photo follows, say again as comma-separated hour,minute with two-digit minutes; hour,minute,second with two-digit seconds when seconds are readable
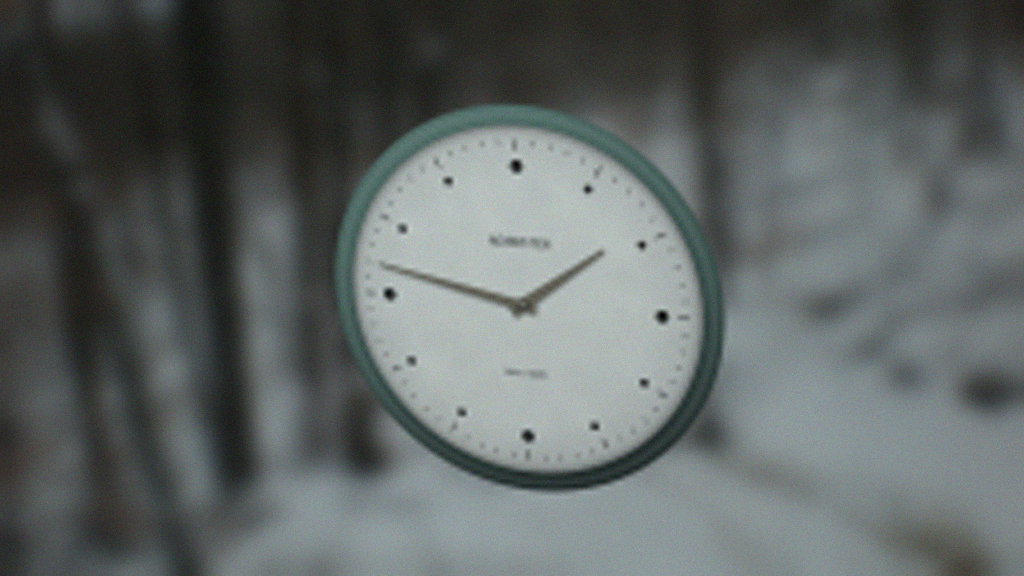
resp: 1,47
